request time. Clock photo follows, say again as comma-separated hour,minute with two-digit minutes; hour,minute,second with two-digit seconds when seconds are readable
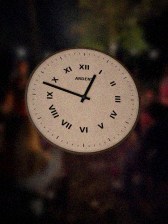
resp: 12,48
